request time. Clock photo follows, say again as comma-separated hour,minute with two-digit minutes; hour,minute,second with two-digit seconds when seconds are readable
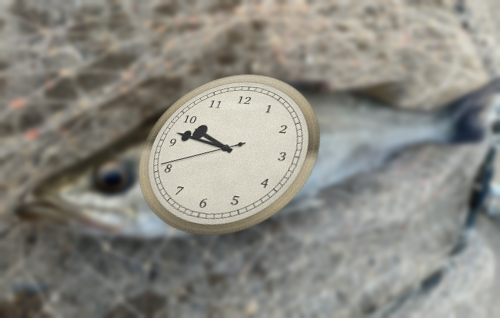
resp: 9,46,41
